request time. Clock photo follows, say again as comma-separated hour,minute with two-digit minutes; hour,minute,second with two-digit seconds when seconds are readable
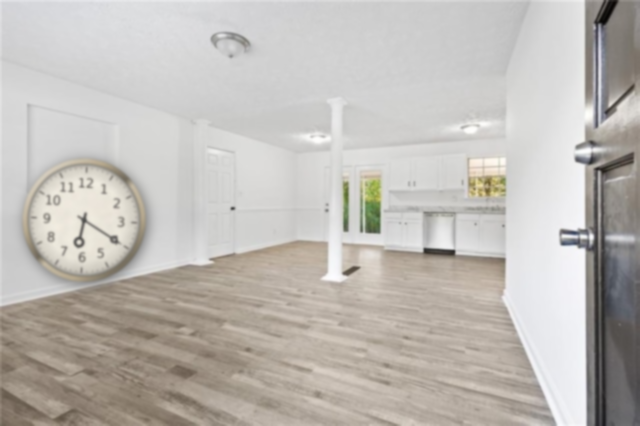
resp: 6,20
